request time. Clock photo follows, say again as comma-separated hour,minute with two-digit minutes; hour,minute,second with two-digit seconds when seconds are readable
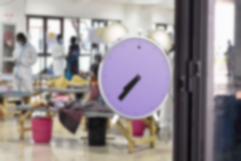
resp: 7,37
